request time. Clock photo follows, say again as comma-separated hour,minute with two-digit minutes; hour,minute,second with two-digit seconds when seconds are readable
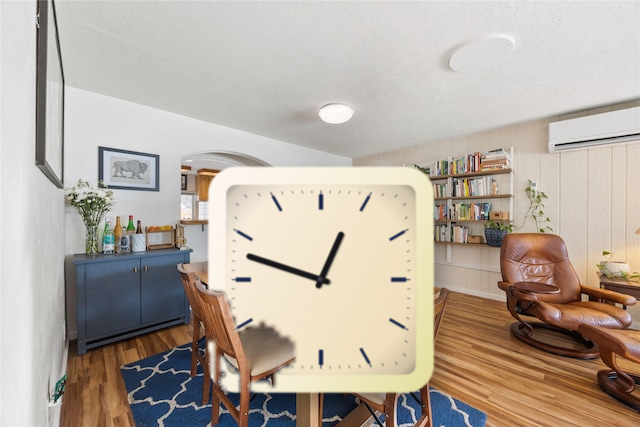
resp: 12,48
